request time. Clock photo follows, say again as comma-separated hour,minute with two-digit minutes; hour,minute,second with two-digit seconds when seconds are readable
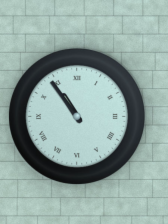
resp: 10,54
